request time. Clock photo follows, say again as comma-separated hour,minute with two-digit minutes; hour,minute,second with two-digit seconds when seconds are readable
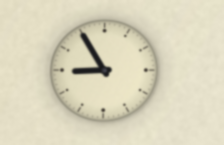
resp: 8,55
